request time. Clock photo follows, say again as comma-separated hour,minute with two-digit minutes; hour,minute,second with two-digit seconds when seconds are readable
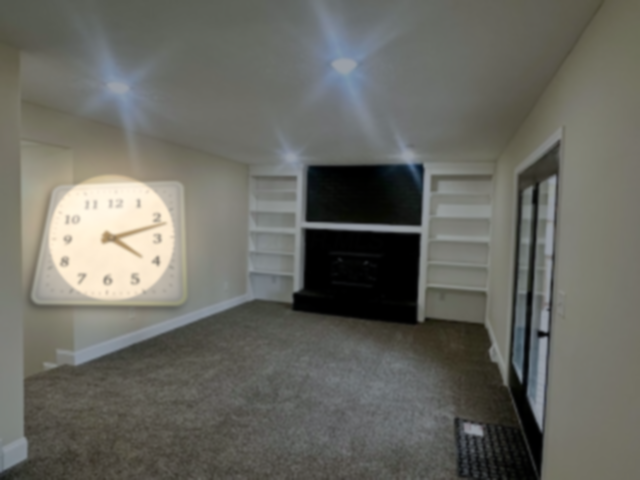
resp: 4,12
